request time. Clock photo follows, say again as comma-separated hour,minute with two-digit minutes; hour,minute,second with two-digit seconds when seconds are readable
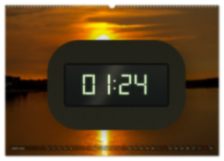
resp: 1,24
